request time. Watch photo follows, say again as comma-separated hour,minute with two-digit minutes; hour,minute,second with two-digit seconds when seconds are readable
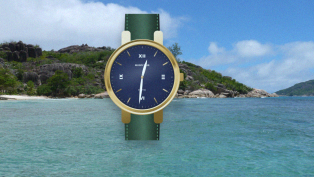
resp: 12,31
